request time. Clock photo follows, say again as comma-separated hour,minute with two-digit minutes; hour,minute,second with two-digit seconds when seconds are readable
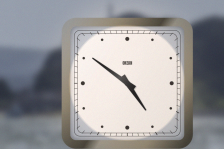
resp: 4,51
